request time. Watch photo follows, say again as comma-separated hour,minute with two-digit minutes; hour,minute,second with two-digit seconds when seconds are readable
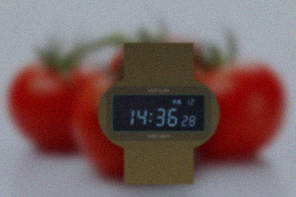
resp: 14,36,28
